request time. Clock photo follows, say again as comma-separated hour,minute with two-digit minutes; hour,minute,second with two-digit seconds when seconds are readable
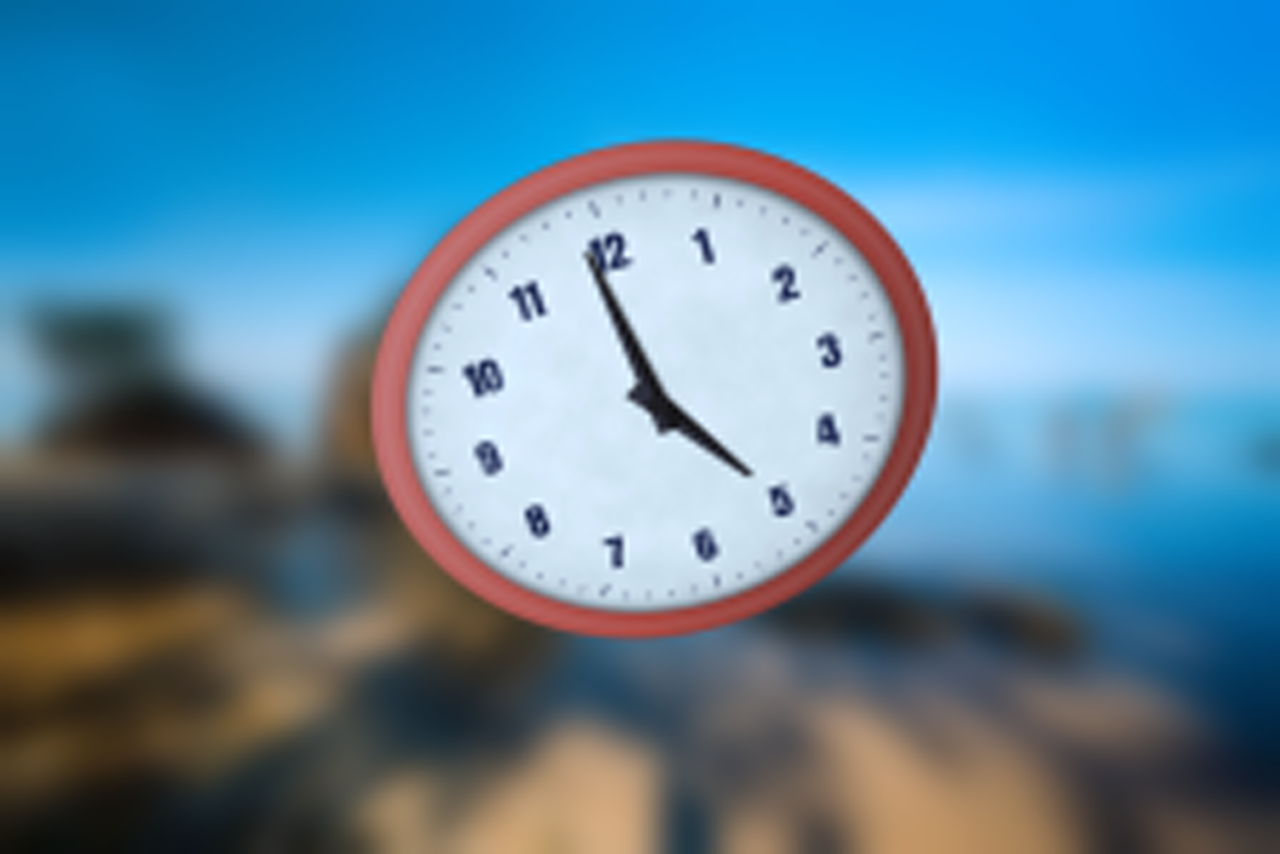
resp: 4,59
